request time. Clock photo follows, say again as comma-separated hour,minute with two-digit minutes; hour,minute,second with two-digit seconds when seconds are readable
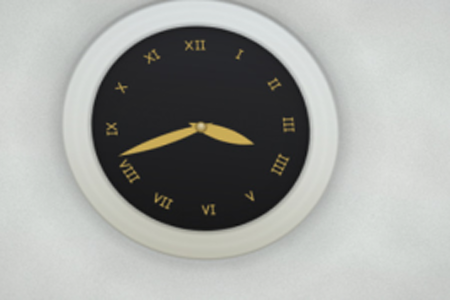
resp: 3,42
